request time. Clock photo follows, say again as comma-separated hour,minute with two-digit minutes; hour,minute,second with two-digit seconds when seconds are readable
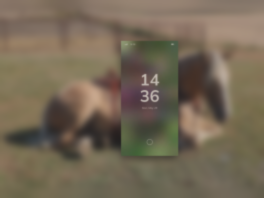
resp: 14,36
